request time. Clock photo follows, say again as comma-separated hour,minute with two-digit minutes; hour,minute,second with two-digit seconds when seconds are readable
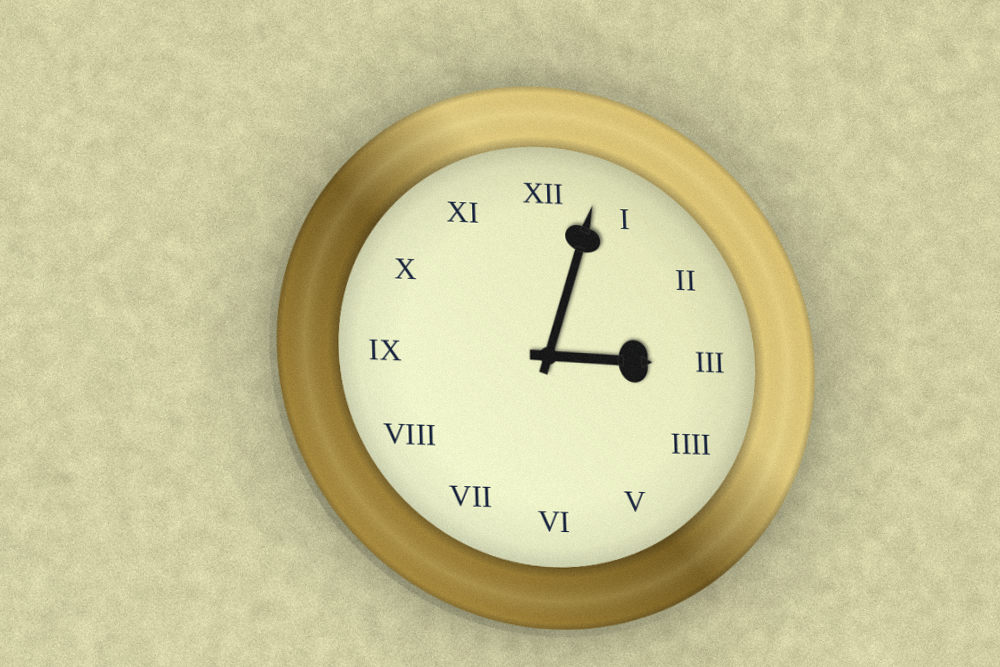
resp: 3,03
